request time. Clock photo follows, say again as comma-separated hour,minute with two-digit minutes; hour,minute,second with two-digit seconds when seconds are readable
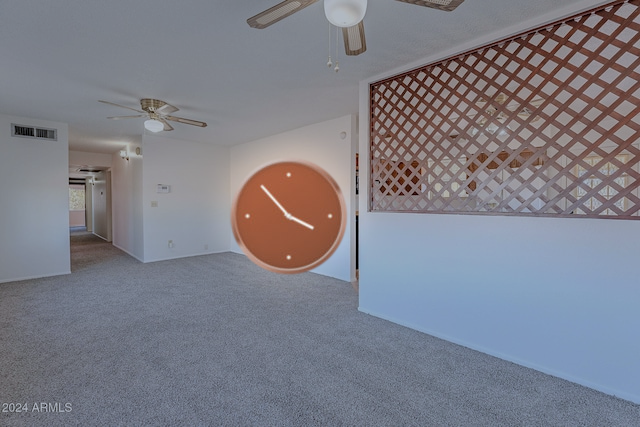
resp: 3,53
